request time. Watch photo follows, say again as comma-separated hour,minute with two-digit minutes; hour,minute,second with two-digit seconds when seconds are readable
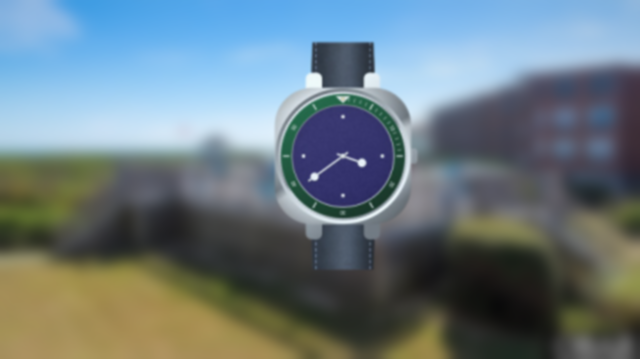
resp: 3,39
